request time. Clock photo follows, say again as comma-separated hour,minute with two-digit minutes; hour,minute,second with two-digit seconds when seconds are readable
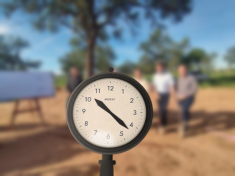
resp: 10,22
